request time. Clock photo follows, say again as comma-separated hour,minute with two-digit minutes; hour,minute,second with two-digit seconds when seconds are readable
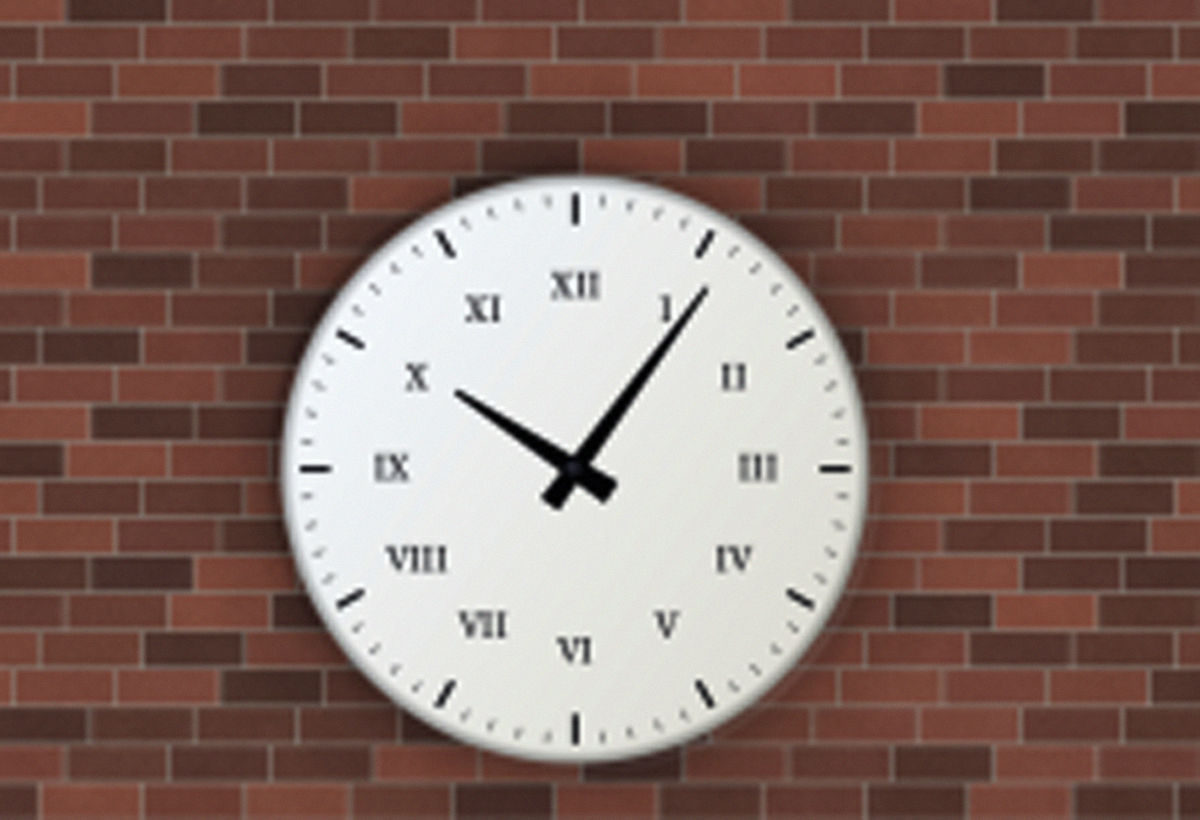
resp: 10,06
